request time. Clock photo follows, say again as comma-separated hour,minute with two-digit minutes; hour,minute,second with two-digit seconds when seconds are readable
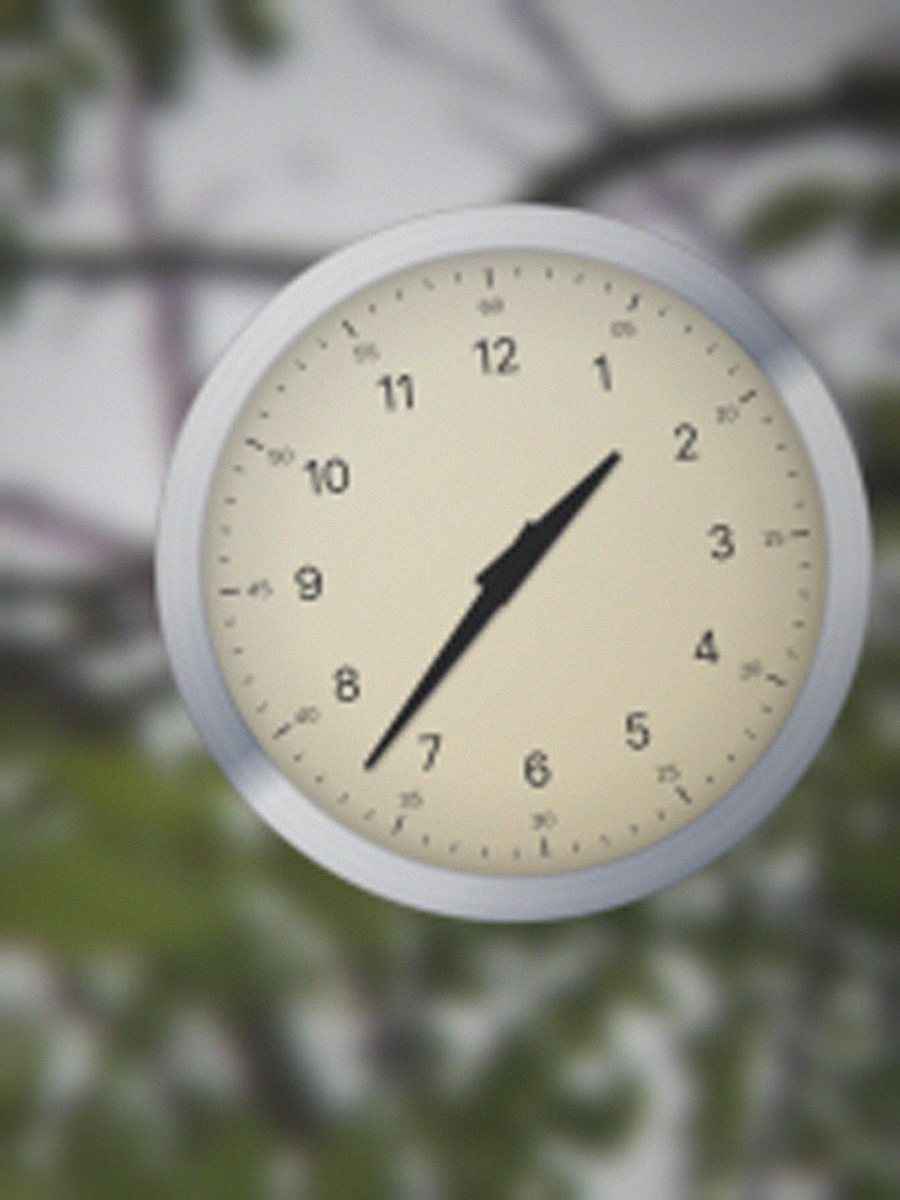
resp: 1,37
